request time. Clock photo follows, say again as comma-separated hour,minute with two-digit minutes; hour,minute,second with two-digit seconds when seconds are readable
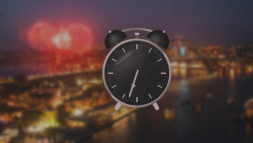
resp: 6,33
